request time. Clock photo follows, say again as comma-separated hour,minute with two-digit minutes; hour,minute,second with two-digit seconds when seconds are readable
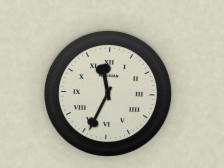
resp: 11,34
